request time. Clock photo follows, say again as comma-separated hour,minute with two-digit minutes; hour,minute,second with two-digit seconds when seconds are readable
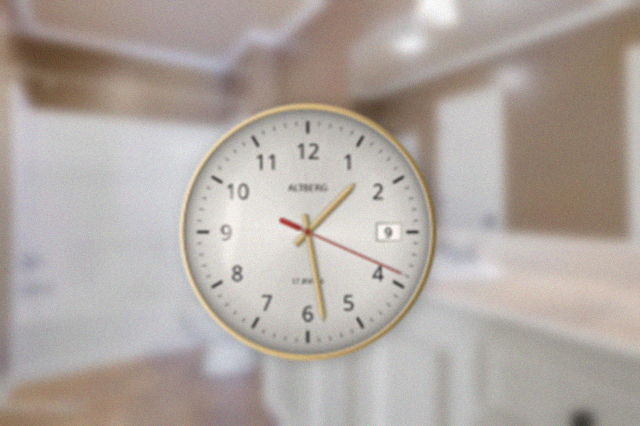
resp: 1,28,19
